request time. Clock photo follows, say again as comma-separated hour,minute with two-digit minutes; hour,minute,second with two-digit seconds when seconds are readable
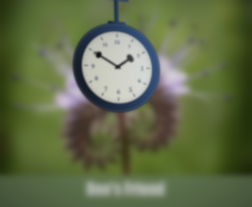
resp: 1,50
